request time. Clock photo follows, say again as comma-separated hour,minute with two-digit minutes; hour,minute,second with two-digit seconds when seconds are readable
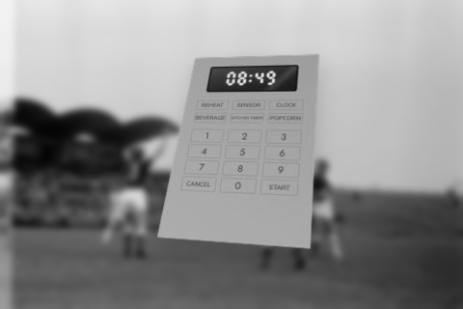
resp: 8,49
